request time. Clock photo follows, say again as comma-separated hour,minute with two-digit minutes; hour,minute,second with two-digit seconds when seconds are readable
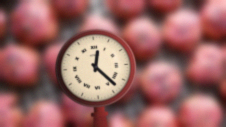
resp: 12,23
